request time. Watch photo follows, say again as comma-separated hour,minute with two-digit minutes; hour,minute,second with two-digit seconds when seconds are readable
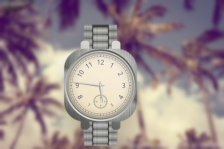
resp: 5,46
